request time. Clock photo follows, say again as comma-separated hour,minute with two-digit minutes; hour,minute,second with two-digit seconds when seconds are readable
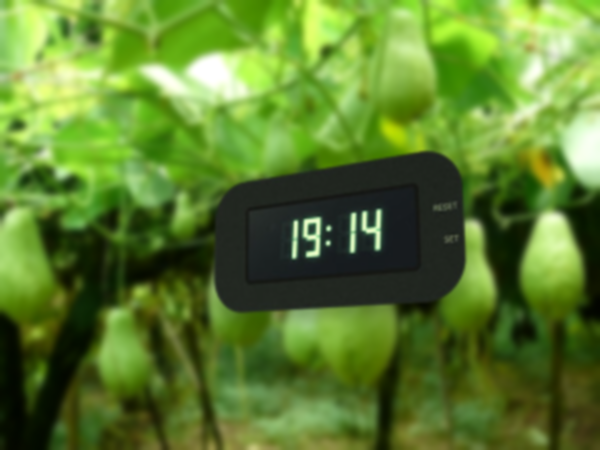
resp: 19,14
